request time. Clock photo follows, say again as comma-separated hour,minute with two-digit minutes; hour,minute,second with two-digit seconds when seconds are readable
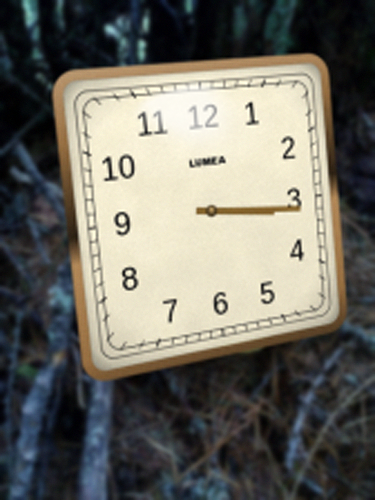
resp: 3,16
